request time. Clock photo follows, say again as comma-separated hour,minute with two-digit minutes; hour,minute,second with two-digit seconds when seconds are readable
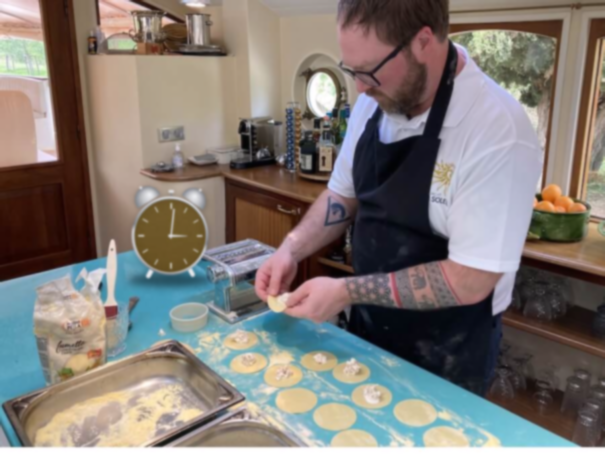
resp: 3,01
